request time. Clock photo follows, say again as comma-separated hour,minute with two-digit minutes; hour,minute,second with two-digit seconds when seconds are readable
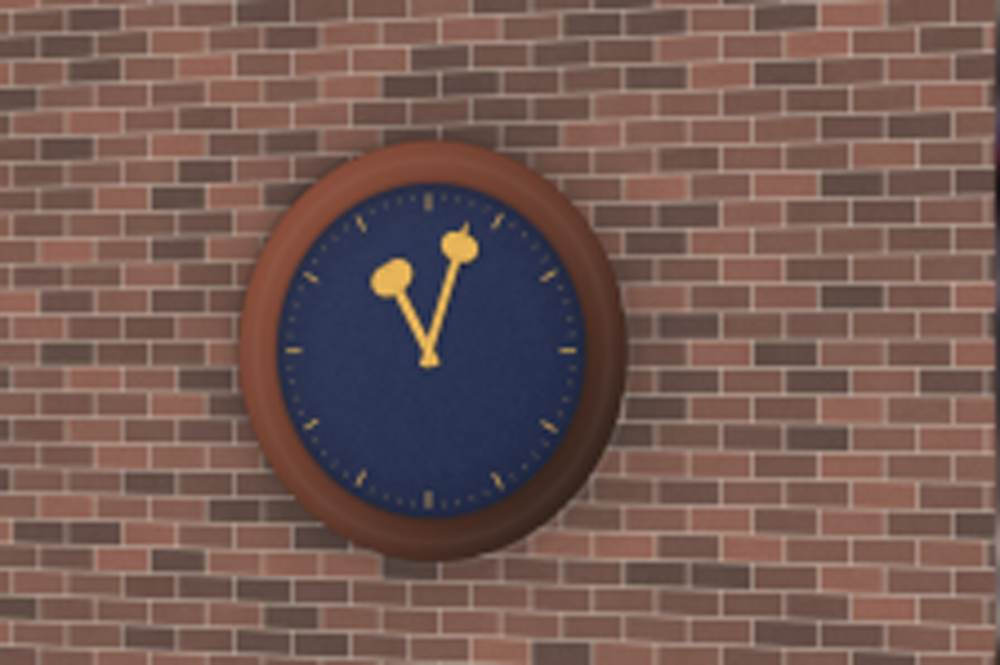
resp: 11,03
